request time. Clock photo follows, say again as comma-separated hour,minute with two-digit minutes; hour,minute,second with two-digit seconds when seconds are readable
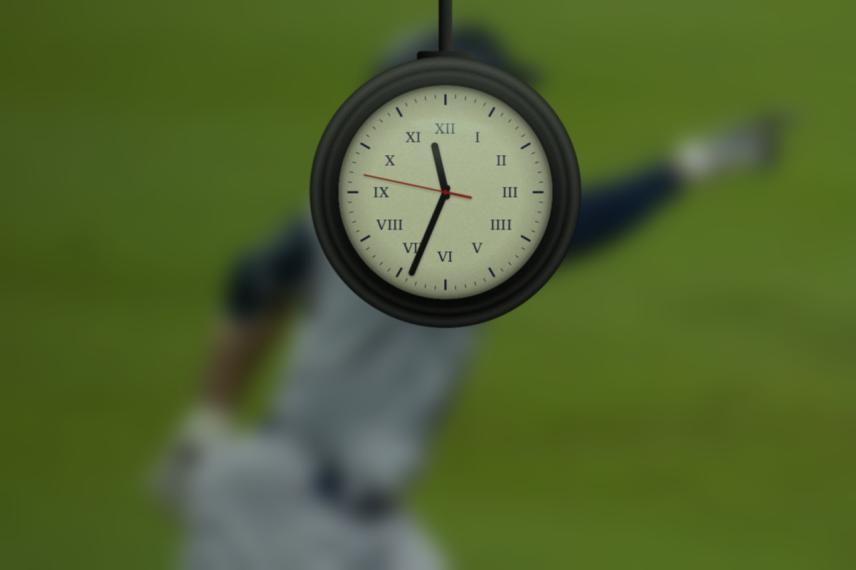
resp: 11,33,47
